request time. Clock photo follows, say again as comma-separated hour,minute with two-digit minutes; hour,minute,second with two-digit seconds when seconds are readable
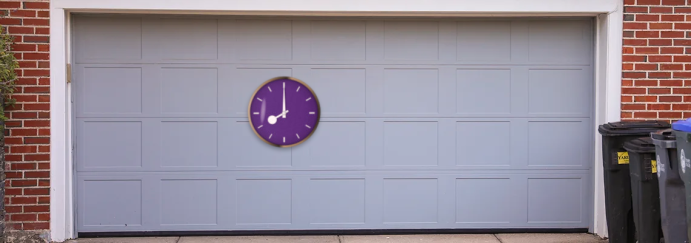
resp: 8,00
